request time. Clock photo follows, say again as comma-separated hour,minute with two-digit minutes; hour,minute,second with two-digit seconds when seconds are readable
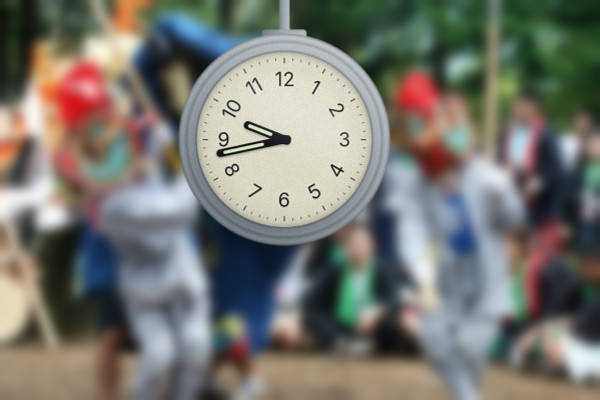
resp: 9,43
